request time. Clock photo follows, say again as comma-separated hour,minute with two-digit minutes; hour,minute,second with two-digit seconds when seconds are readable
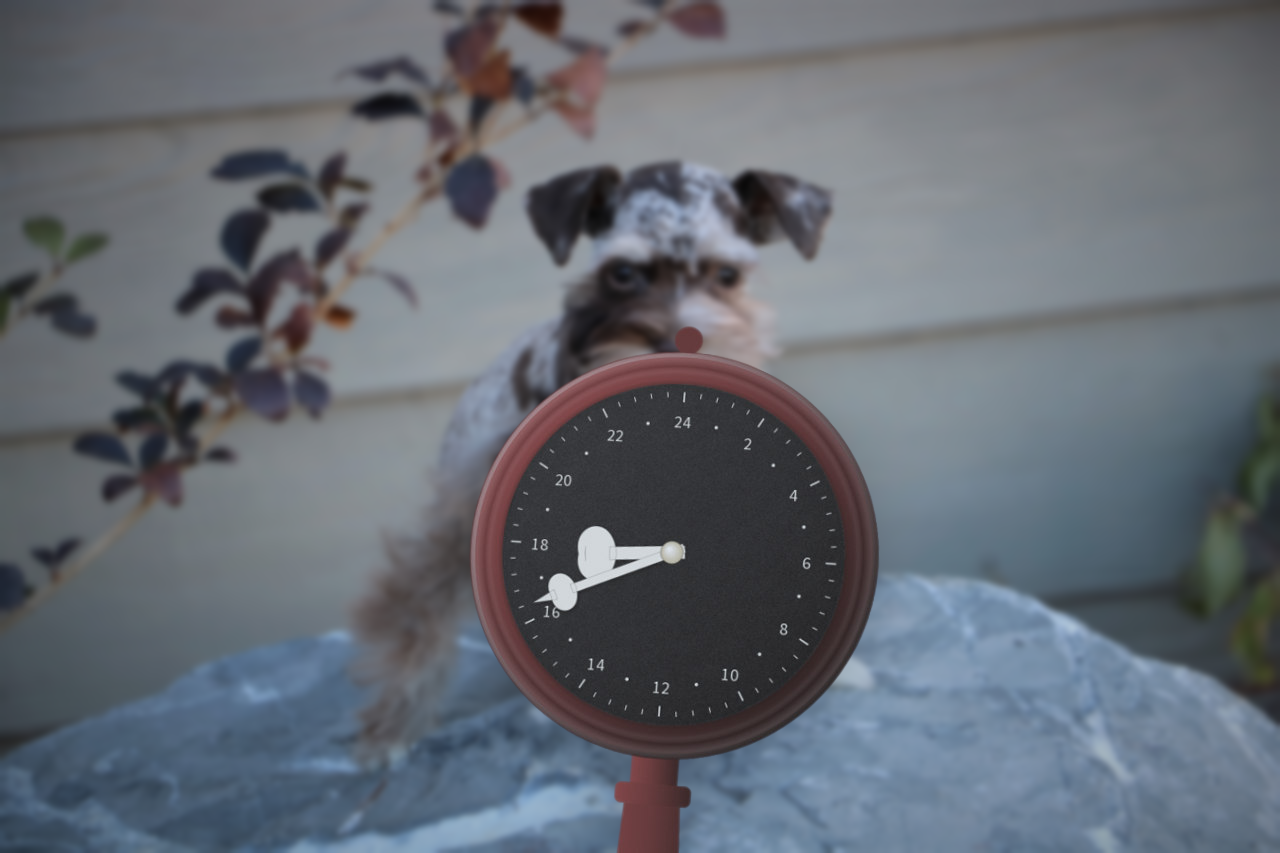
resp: 17,41
